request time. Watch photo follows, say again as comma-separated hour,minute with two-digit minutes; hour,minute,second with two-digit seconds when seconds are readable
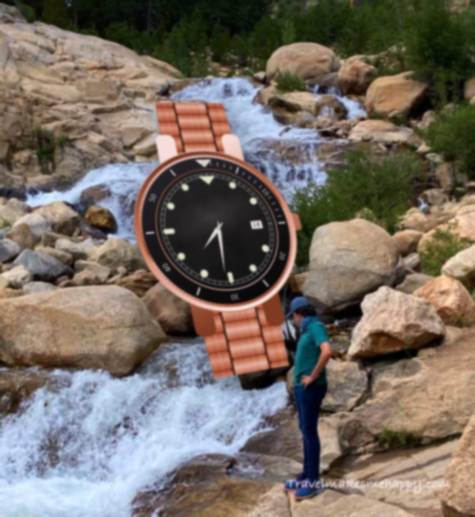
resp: 7,31
